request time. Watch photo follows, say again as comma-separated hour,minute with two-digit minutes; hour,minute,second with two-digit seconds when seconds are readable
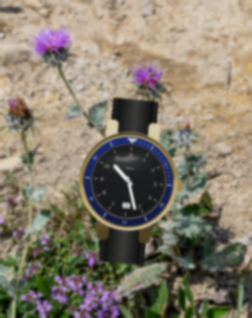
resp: 10,27
